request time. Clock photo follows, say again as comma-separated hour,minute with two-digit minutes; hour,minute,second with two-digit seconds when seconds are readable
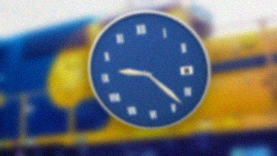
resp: 9,23
